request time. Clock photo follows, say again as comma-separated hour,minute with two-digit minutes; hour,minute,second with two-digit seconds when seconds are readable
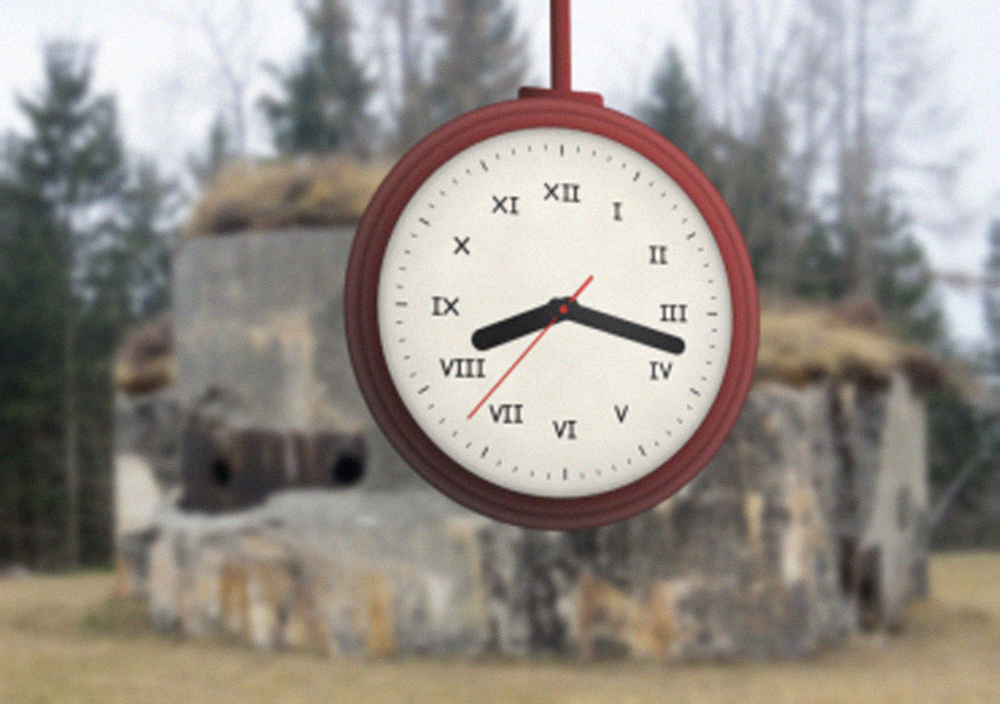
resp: 8,17,37
